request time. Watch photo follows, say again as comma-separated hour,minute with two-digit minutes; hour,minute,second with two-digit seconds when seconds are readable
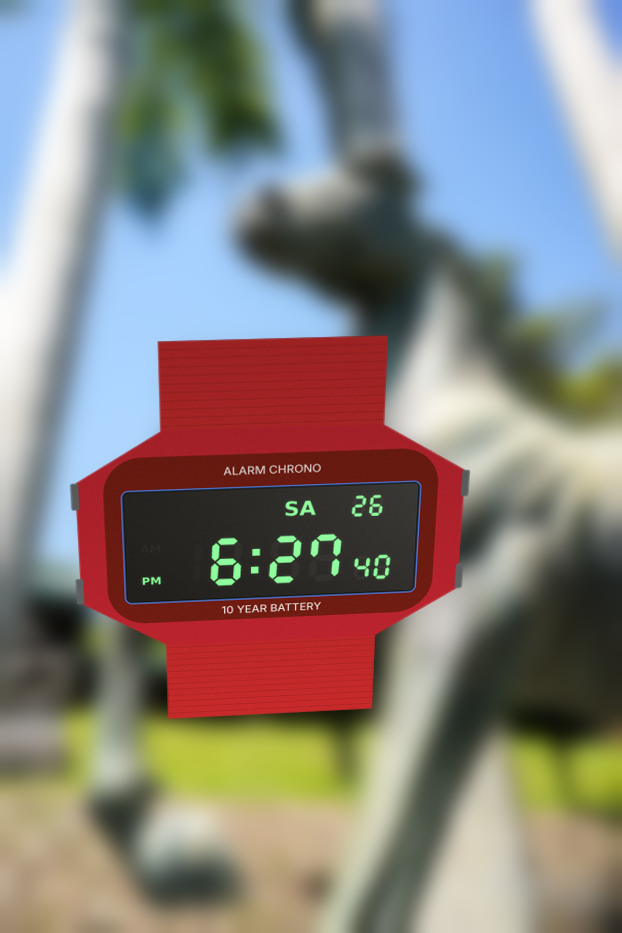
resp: 6,27,40
